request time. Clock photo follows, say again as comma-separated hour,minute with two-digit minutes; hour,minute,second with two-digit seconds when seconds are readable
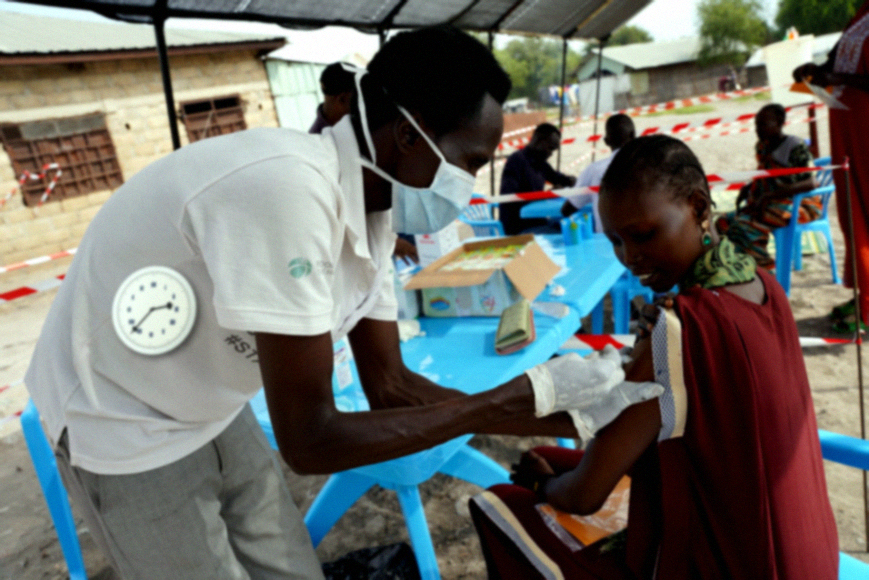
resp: 2,37
